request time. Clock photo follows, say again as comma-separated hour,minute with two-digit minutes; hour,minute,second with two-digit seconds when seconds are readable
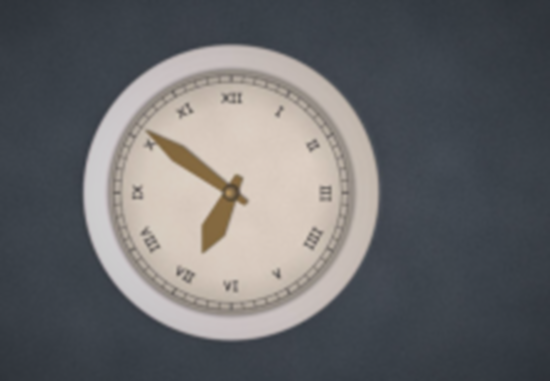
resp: 6,51
